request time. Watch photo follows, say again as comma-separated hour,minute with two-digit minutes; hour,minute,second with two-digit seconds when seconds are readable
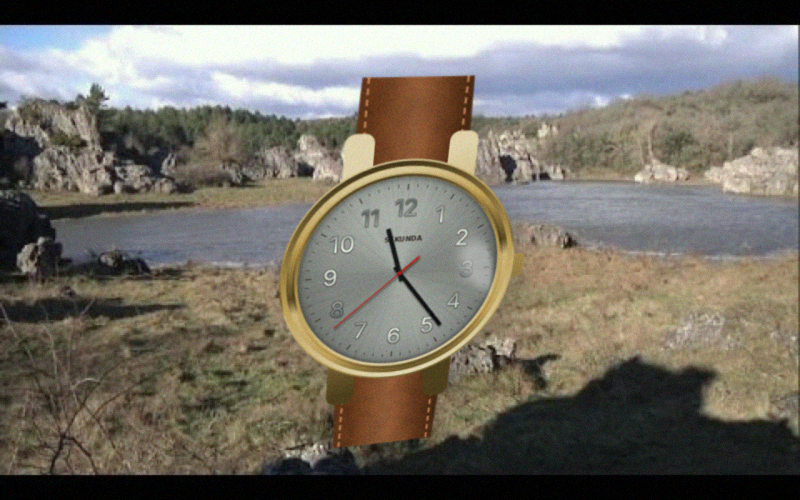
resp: 11,23,38
